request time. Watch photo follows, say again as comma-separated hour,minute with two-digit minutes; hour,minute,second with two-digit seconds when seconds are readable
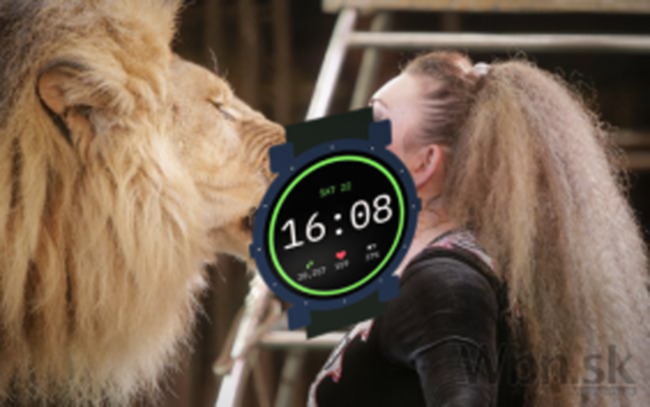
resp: 16,08
